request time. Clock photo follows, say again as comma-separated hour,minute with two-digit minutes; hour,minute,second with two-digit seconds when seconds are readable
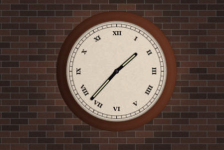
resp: 1,37
